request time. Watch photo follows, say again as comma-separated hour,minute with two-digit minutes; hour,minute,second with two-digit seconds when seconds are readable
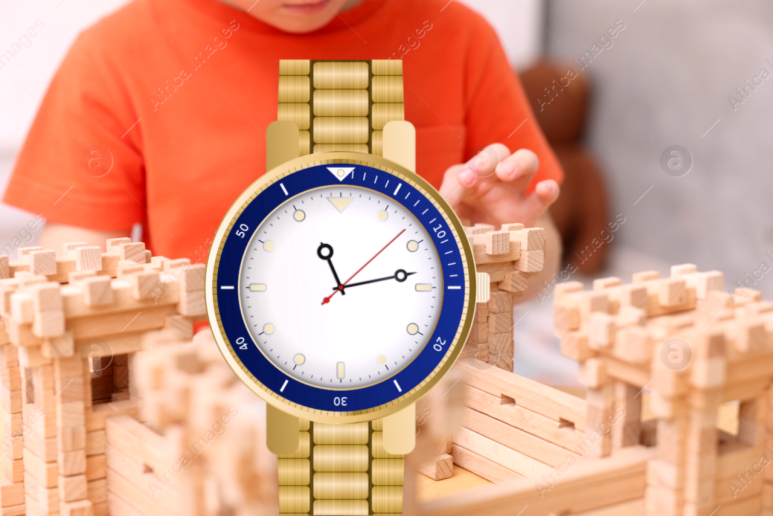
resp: 11,13,08
